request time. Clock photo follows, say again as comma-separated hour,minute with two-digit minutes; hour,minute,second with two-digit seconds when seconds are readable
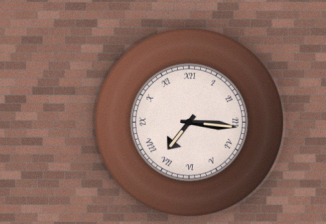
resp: 7,16
